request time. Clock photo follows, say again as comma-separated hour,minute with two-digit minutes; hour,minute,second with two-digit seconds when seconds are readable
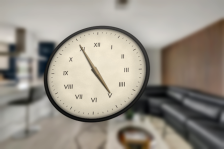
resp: 4,55
